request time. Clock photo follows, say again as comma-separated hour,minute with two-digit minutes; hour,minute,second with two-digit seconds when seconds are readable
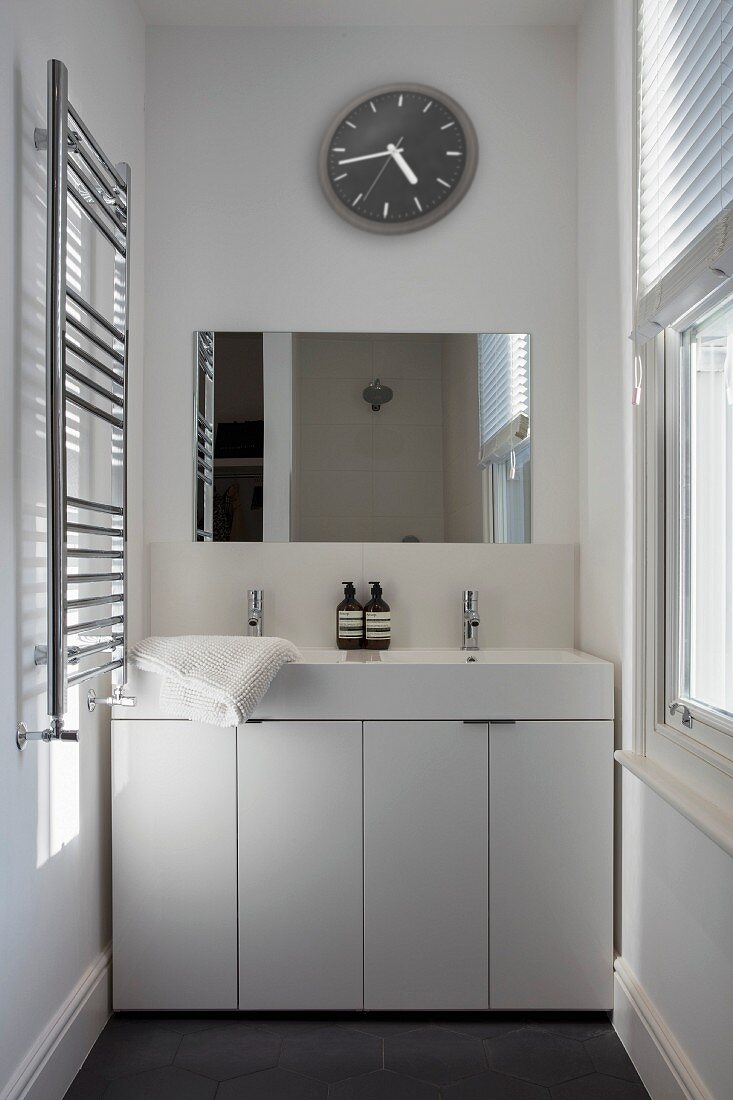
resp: 4,42,34
